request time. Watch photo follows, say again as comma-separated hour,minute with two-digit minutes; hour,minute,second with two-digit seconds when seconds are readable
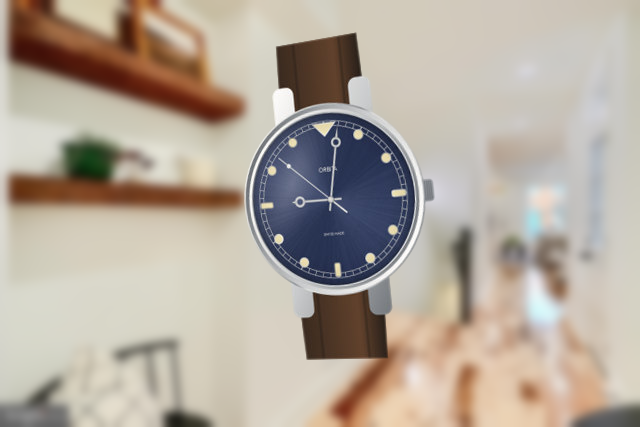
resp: 9,01,52
